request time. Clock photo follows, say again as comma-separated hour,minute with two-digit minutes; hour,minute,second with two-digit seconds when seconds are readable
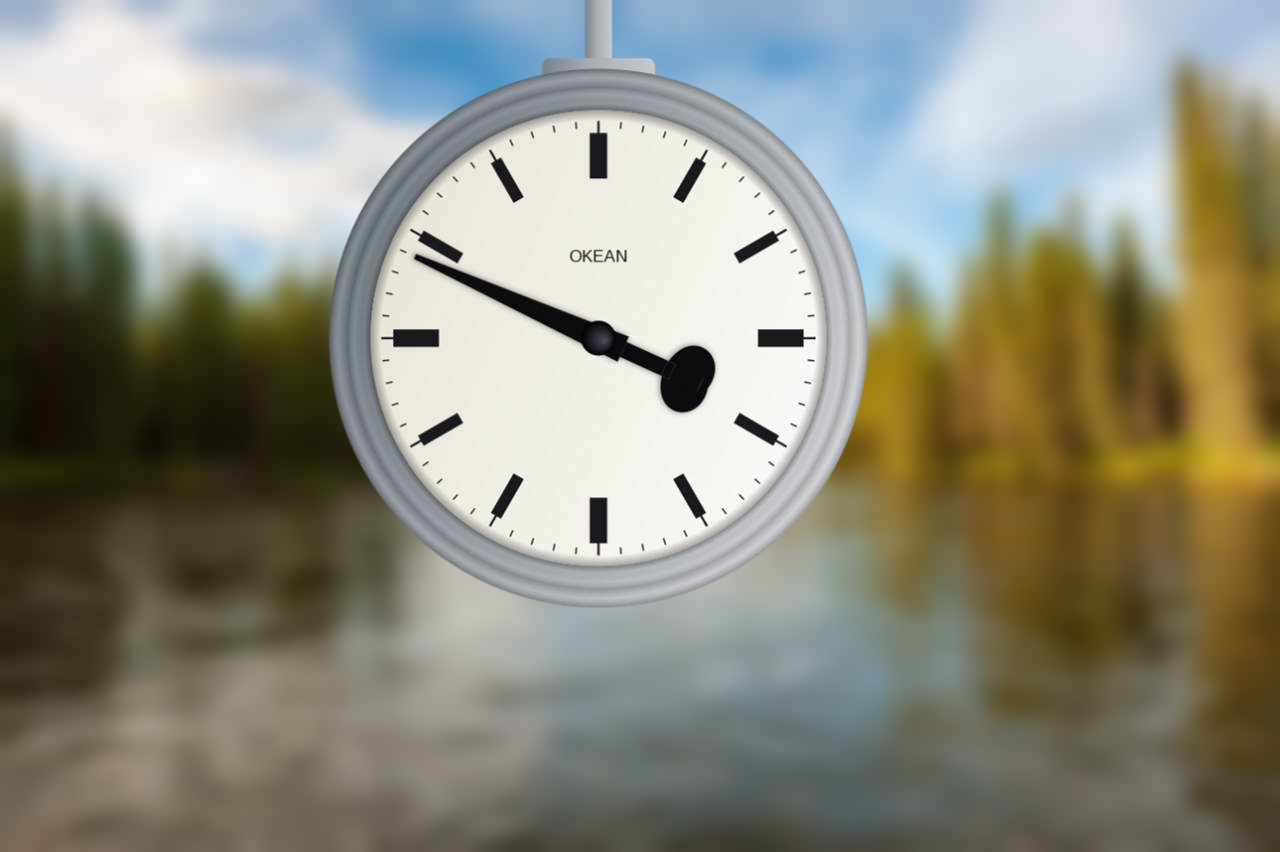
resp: 3,49
